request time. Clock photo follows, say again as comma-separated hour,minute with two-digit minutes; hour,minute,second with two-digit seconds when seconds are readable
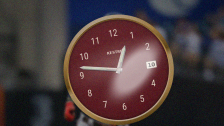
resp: 12,47
